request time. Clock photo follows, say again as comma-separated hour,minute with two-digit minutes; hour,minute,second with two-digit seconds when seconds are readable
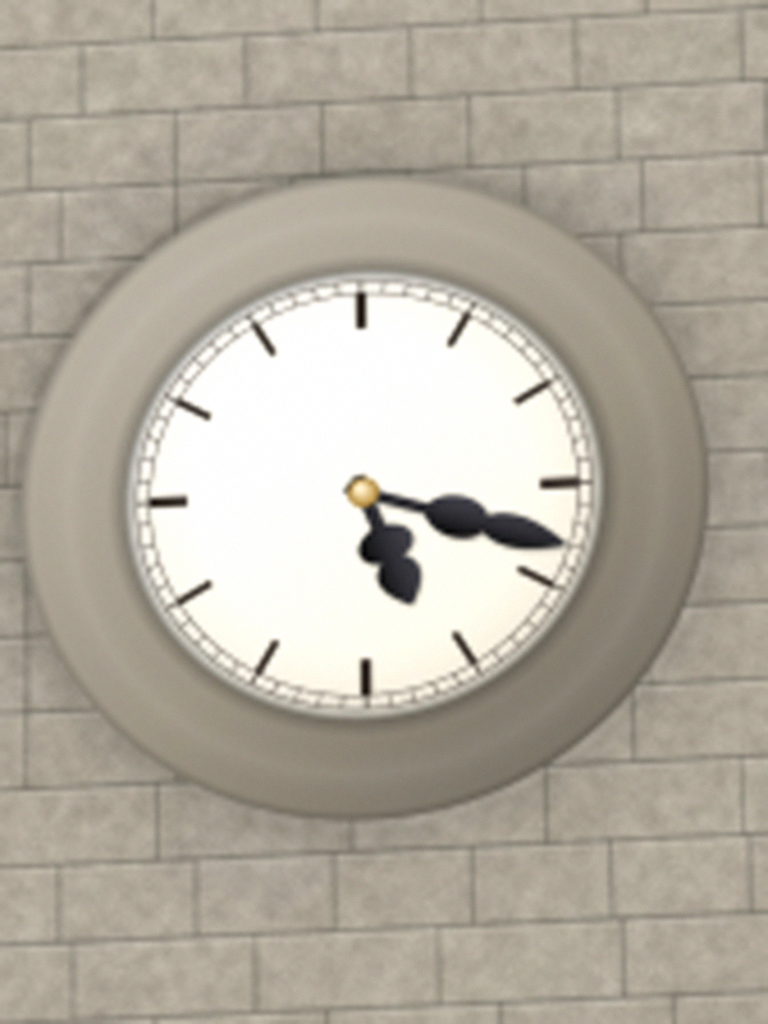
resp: 5,18
